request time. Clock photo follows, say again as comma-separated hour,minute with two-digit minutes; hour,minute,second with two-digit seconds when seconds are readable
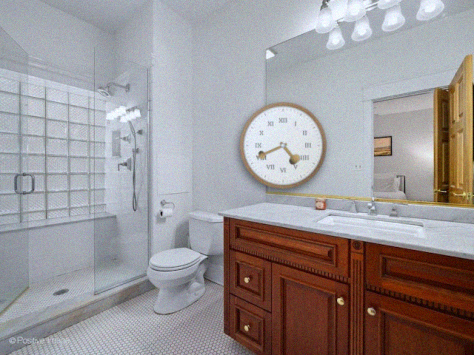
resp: 4,41
